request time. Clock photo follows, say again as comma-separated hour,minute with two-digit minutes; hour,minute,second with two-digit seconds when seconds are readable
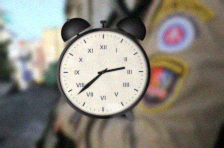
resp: 2,38
